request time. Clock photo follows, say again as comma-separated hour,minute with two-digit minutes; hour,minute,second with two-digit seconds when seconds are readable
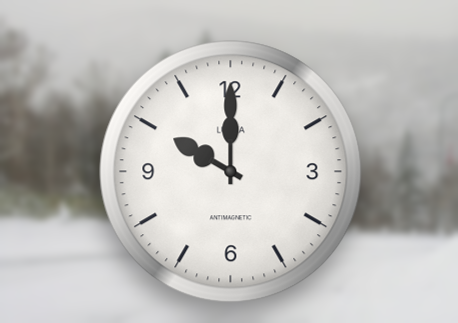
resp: 10,00
